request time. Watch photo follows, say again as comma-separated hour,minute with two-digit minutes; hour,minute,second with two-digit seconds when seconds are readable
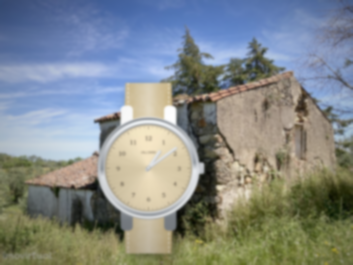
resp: 1,09
